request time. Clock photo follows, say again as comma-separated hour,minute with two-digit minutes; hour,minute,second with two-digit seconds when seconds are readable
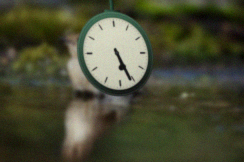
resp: 5,26
